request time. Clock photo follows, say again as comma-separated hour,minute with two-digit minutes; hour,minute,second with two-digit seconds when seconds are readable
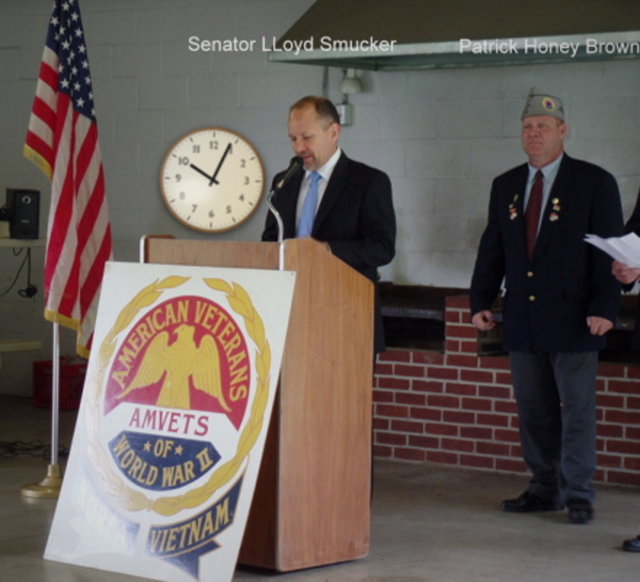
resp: 10,04
